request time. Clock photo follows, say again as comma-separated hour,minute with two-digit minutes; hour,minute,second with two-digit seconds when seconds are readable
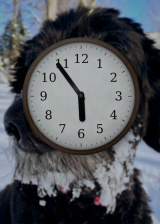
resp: 5,54
